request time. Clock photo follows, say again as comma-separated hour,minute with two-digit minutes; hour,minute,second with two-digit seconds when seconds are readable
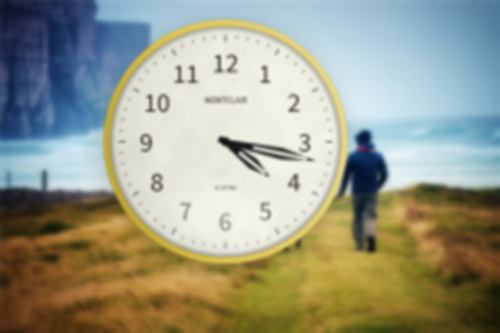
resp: 4,17
